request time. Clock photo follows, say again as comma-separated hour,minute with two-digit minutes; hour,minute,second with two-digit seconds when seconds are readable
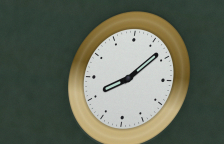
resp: 8,08
